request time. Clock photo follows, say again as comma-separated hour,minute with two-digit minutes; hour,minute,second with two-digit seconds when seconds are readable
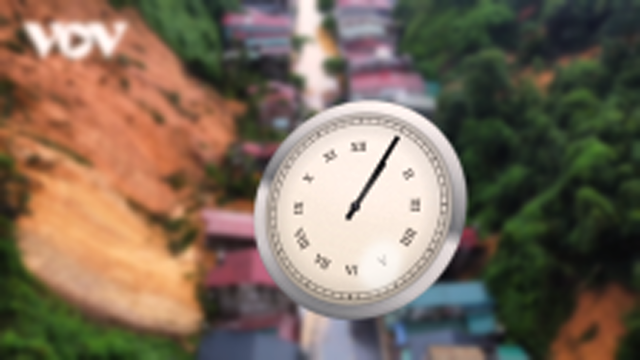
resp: 1,05
